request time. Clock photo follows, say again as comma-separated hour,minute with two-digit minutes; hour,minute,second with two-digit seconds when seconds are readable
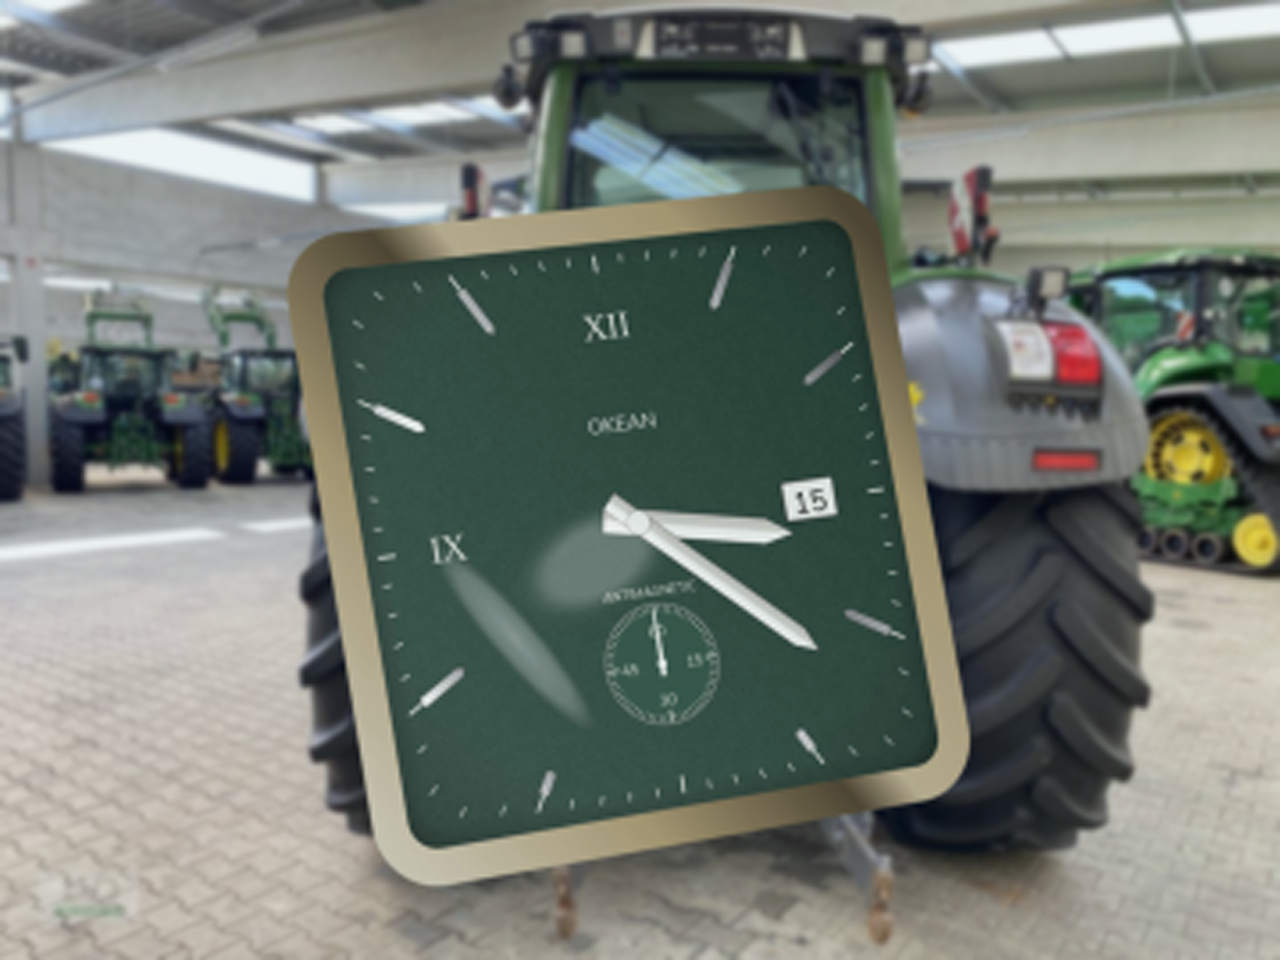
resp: 3,22
